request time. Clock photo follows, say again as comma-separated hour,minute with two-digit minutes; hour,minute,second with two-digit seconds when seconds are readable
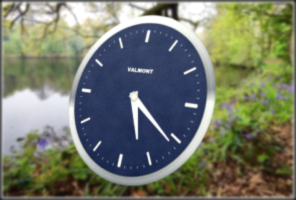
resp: 5,21
